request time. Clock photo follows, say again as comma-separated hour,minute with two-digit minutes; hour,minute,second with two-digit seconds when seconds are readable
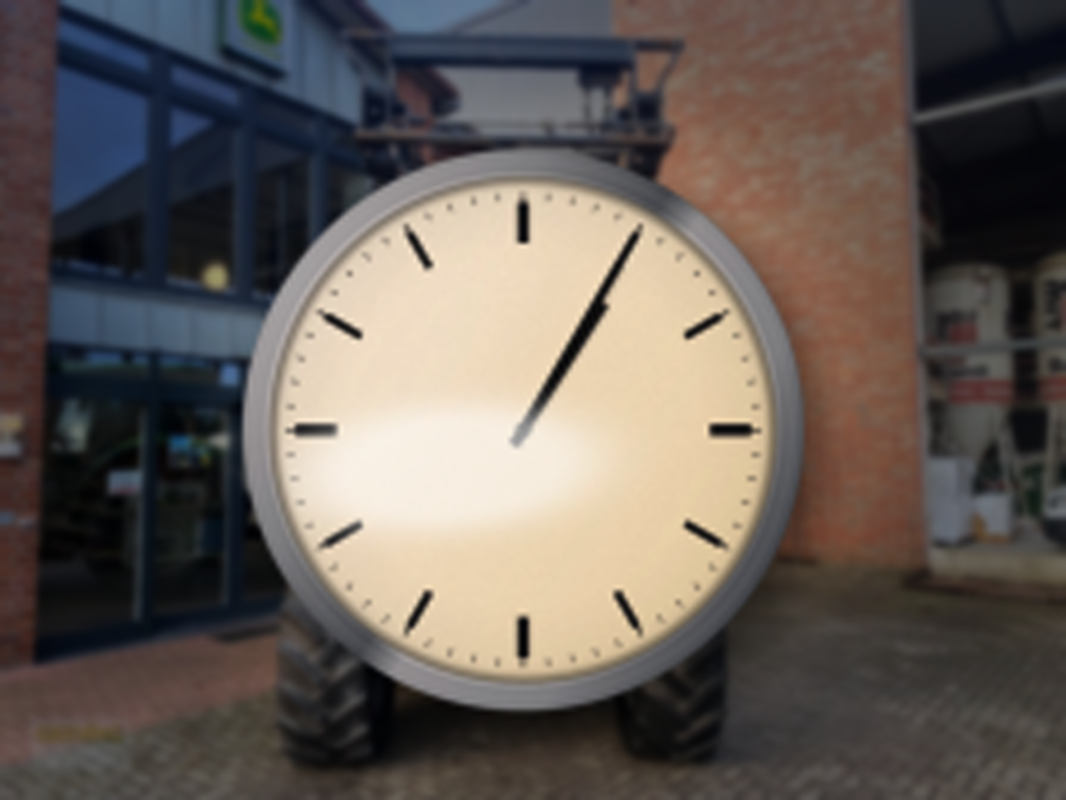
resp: 1,05
